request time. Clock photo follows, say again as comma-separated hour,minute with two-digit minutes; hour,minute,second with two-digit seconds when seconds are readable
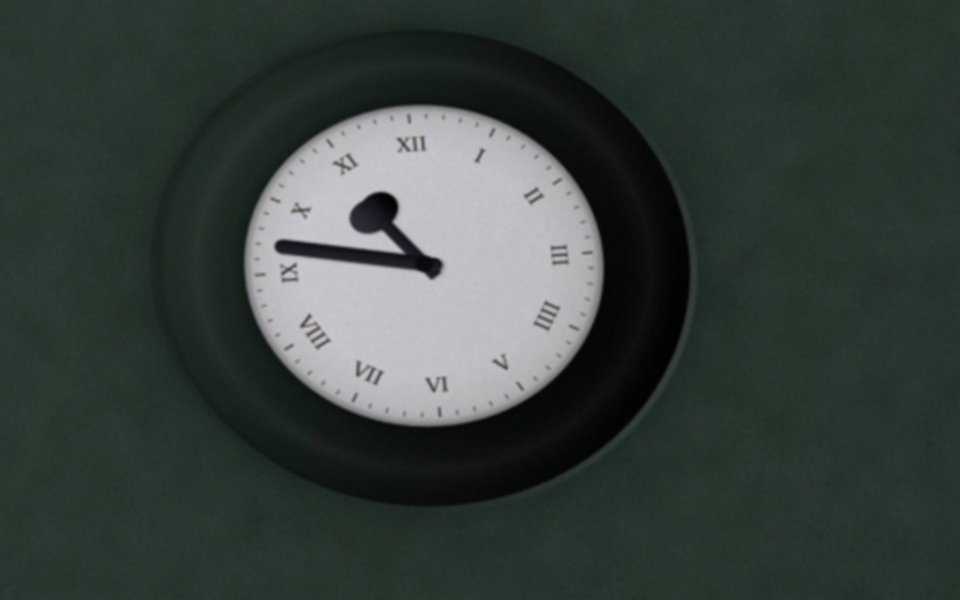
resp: 10,47
